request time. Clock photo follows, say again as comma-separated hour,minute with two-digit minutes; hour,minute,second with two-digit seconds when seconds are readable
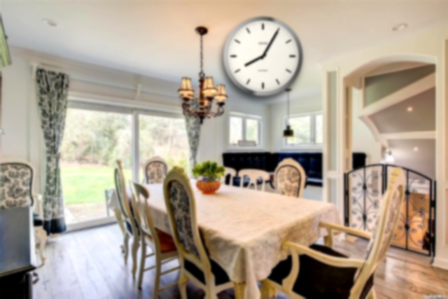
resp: 8,05
